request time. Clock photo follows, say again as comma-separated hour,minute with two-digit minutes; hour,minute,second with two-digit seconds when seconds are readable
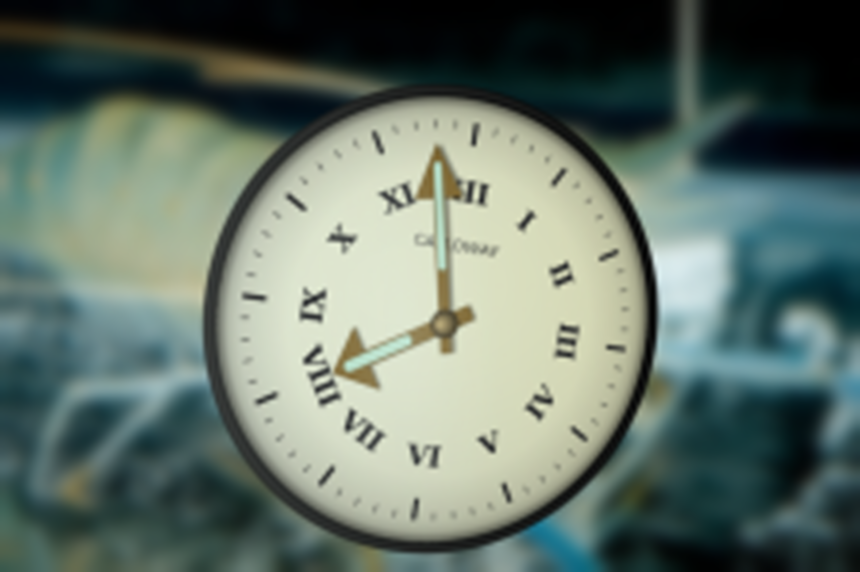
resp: 7,58
